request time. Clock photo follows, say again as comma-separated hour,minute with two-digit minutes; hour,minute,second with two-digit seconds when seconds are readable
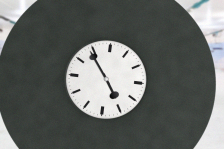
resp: 4,54
